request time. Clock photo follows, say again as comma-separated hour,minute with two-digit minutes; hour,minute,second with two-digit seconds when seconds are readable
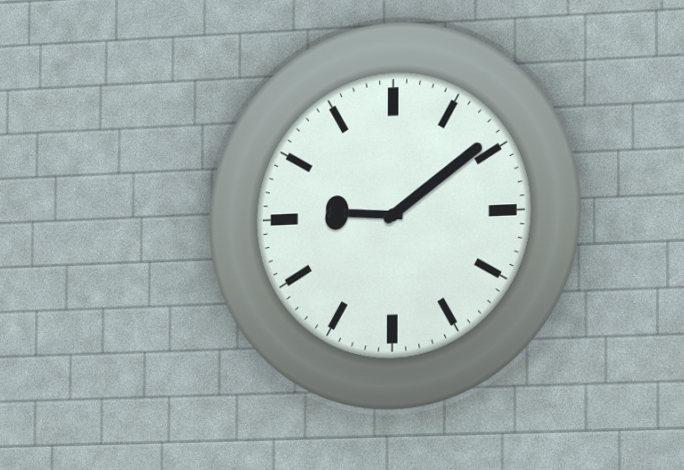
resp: 9,09
